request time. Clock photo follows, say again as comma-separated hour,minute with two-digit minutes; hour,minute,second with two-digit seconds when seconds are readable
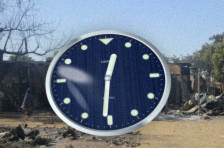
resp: 12,31
